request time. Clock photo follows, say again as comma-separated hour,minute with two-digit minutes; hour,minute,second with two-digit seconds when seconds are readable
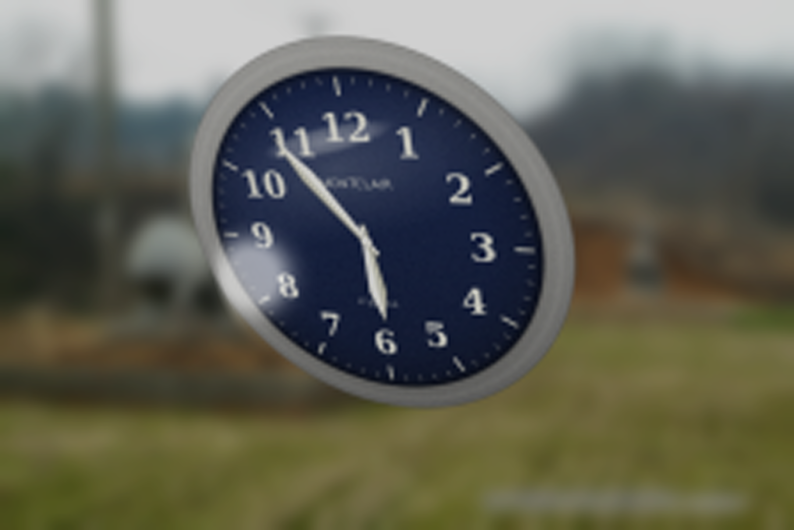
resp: 5,54
